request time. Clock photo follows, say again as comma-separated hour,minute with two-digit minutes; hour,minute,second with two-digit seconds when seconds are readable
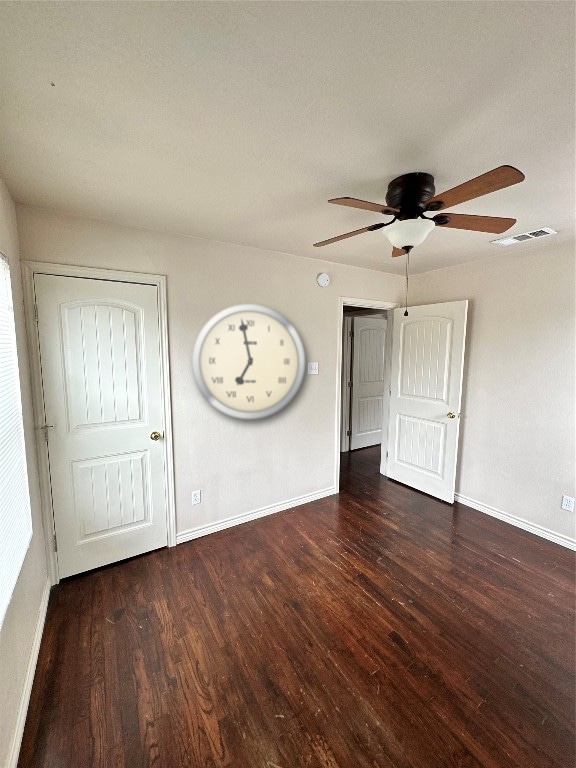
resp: 6,58
